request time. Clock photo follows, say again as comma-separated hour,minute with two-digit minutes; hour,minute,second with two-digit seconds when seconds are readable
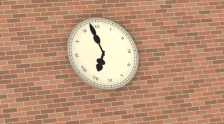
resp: 6,58
